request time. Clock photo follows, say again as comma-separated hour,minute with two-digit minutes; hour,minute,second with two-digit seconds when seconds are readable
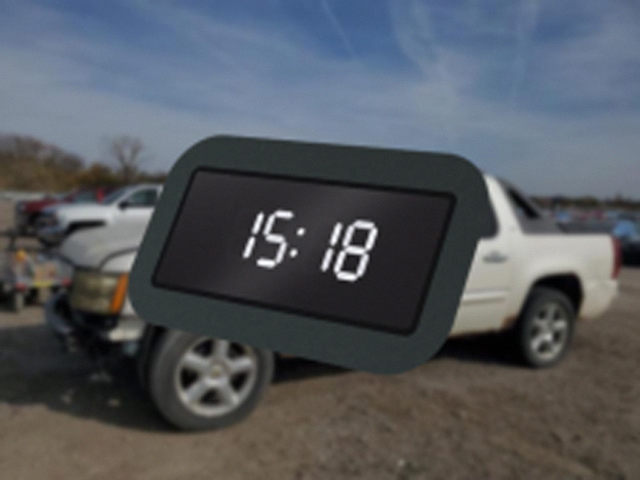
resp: 15,18
